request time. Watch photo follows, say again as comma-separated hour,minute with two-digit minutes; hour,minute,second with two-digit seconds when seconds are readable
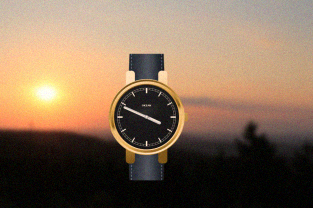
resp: 3,49
